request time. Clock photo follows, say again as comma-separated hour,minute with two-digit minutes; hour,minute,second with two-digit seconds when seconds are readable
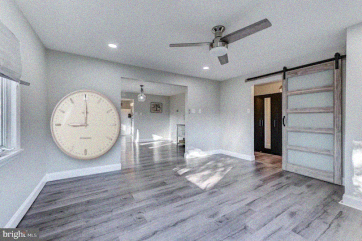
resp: 9,00
